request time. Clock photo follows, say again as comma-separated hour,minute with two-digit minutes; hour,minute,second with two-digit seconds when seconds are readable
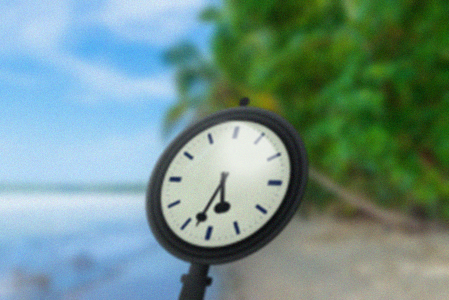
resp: 5,33
